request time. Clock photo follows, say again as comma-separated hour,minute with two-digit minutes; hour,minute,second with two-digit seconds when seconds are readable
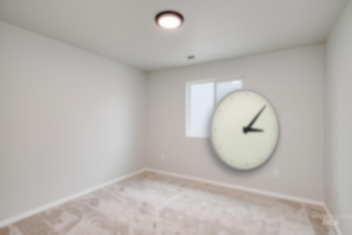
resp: 3,07
